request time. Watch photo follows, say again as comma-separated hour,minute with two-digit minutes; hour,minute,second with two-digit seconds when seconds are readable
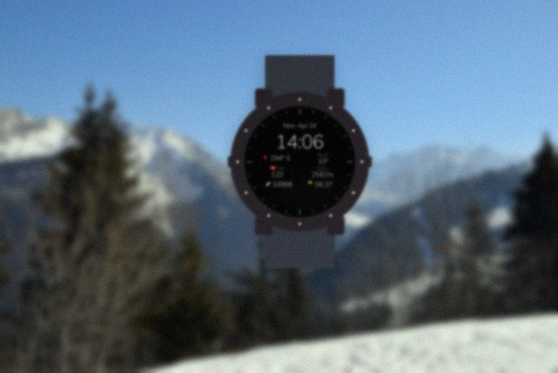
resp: 14,06
